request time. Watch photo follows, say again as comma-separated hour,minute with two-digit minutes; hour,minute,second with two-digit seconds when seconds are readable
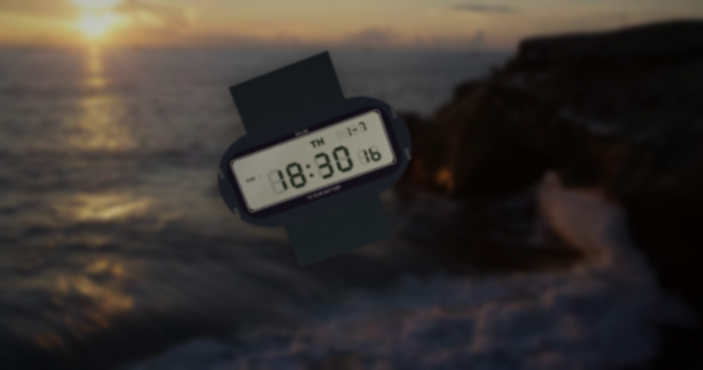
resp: 18,30,16
